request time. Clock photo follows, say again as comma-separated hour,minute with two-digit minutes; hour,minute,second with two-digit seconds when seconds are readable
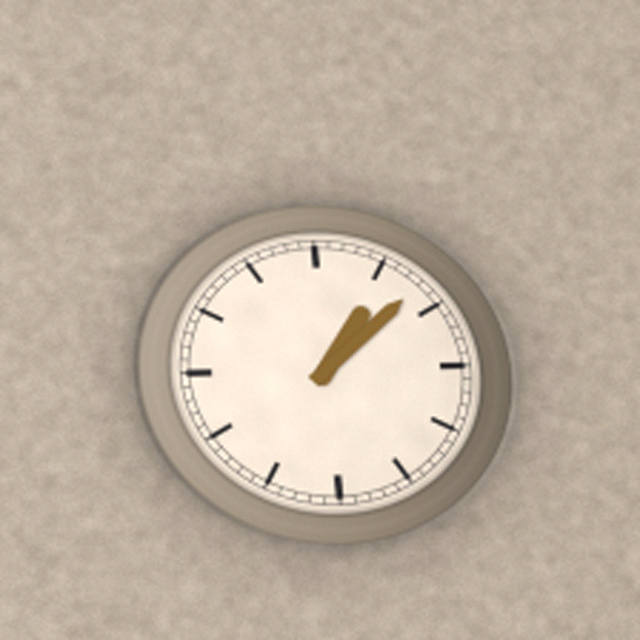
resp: 1,08
